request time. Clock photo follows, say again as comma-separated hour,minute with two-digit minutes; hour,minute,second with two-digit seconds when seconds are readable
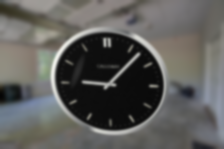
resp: 9,07
